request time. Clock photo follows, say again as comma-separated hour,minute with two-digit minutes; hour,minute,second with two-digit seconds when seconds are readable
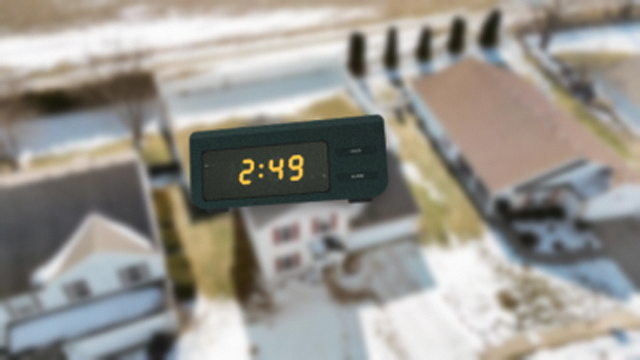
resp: 2,49
